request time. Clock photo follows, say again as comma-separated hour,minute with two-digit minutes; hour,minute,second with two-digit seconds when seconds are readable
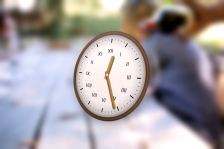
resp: 12,26
